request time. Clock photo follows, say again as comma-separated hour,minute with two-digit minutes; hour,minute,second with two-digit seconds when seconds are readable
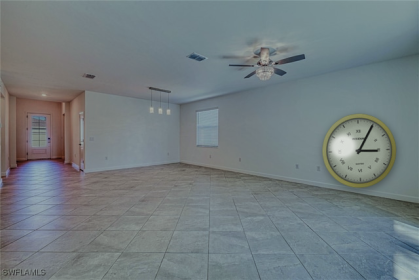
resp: 3,05
